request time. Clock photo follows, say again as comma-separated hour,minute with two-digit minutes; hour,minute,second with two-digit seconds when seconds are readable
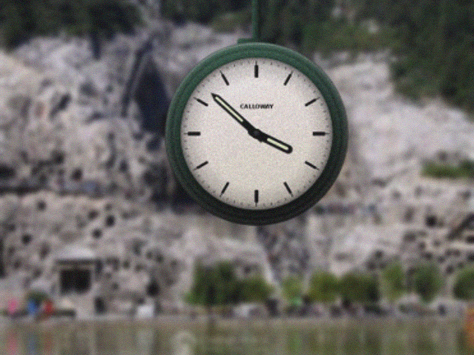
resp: 3,52
